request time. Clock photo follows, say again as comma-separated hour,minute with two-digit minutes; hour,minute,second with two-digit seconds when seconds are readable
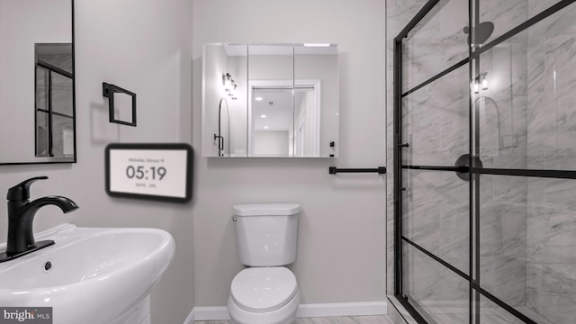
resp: 5,19
